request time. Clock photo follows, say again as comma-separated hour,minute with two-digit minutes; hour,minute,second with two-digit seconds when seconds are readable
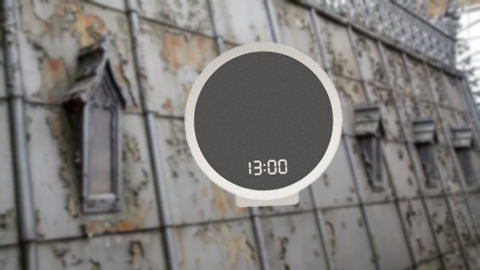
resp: 13,00
